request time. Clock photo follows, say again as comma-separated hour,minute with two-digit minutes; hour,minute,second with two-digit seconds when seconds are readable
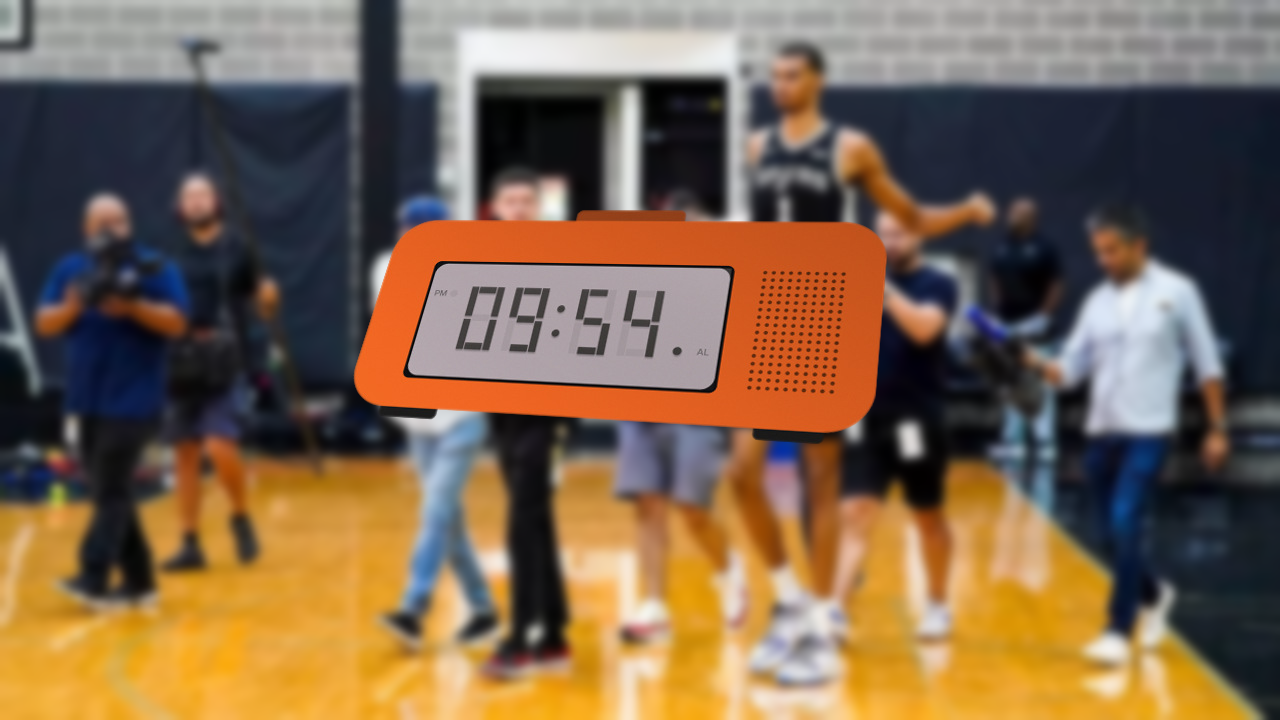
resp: 9,54
